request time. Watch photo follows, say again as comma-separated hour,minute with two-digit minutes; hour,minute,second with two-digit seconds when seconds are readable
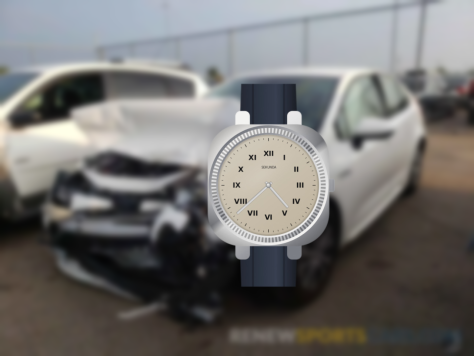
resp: 4,38
